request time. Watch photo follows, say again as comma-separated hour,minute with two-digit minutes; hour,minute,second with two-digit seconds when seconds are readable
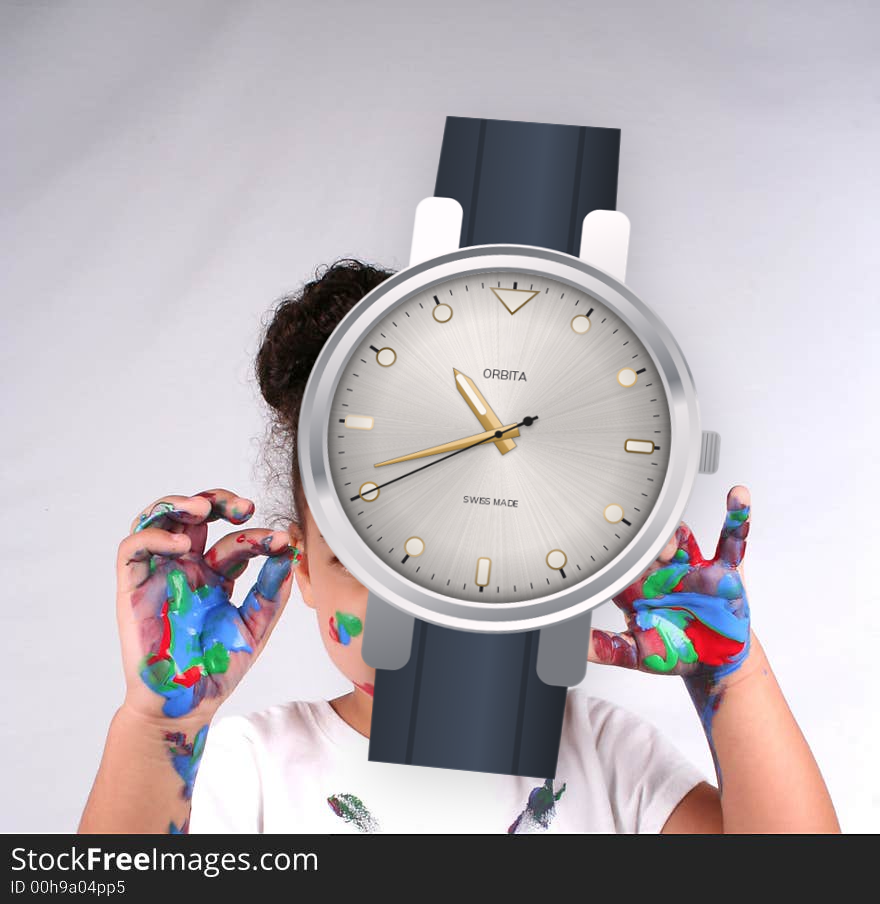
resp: 10,41,40
